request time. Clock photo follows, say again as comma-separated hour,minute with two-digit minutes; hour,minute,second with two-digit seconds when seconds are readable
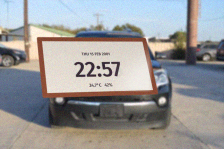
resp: 22,57
